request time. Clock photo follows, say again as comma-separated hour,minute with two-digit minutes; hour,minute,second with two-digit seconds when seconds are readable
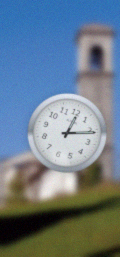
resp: 12,11
